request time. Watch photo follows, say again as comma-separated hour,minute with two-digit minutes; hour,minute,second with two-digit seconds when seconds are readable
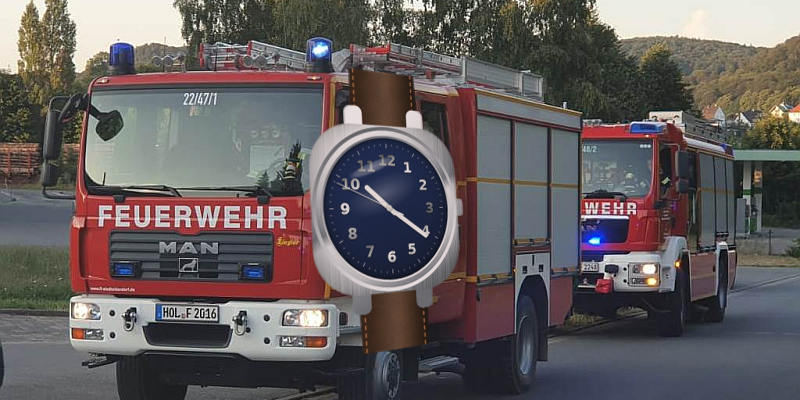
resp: 10,20,49
